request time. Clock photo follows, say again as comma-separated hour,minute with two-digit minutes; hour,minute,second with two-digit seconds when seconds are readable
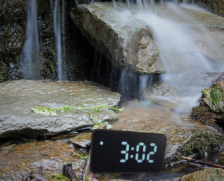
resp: 3,02
